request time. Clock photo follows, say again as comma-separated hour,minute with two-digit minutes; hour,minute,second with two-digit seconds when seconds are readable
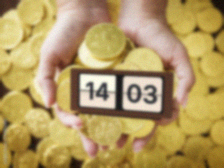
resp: 14,03
